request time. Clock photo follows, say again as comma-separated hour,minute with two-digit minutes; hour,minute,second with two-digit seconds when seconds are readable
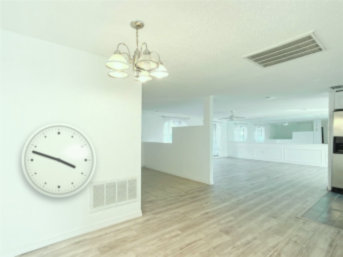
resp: 3,48
